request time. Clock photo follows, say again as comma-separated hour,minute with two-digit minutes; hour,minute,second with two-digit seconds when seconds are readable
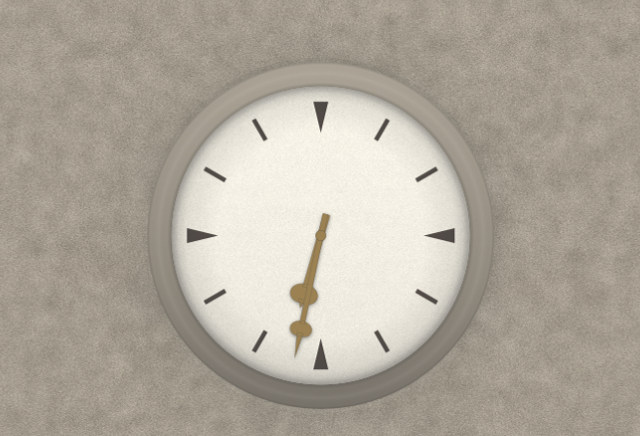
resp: 6,32
